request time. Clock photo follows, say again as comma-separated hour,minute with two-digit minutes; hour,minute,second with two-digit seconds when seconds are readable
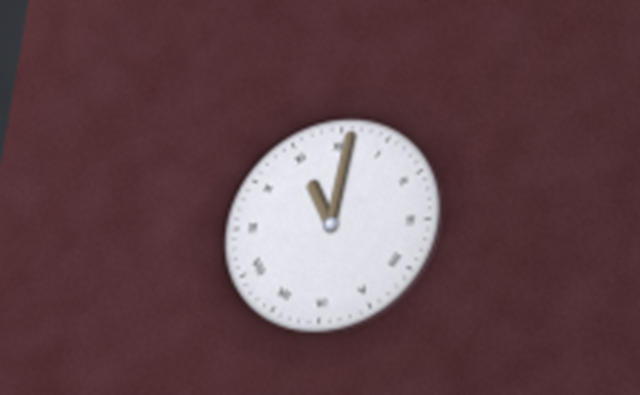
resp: 11,01
